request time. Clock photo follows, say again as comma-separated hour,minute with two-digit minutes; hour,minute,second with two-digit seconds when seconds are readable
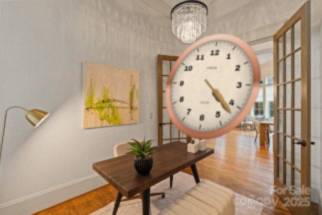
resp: 4,22
